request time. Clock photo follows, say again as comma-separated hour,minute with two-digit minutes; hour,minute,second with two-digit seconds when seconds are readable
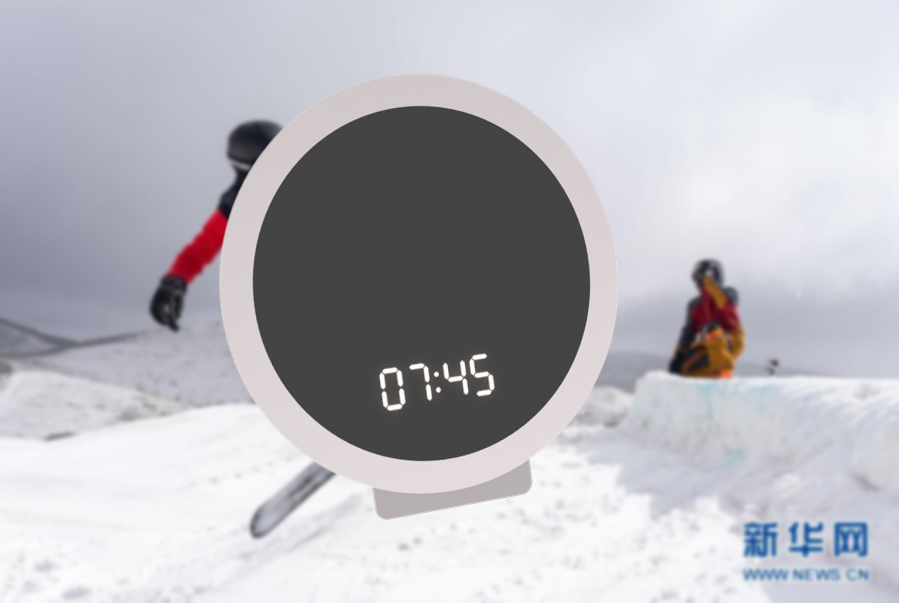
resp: 7,45
